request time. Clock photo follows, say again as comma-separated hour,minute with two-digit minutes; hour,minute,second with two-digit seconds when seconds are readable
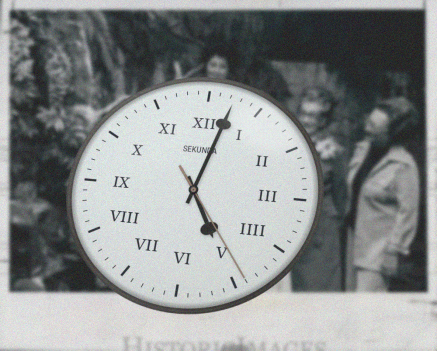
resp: 5,02,24
